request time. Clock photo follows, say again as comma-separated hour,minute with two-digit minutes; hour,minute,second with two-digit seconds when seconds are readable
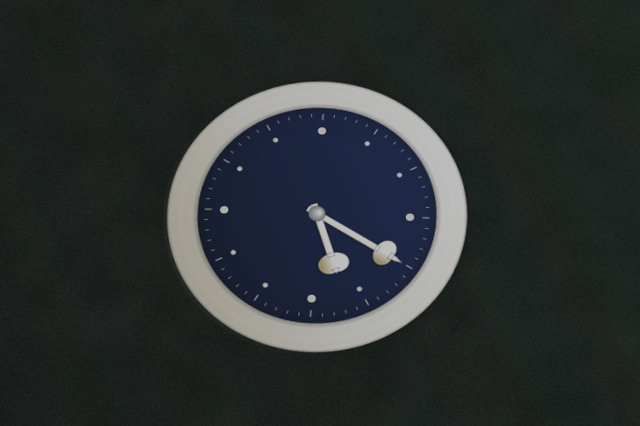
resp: 5,20
